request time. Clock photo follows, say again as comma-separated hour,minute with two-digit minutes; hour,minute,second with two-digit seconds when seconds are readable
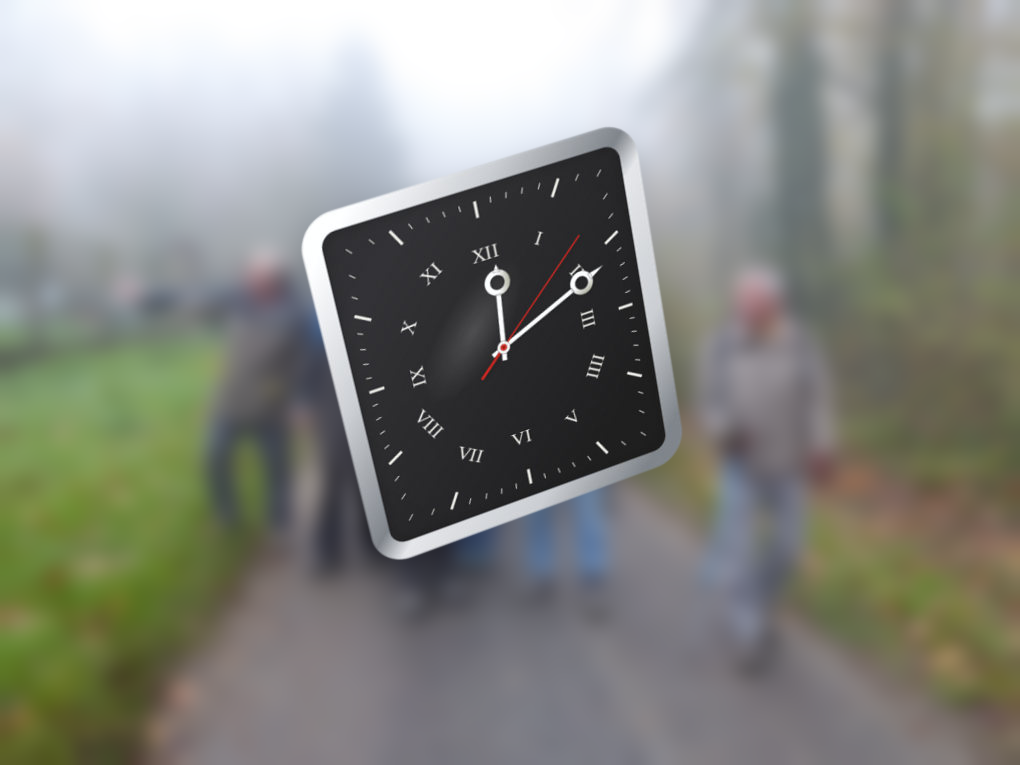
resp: 12,11,08
